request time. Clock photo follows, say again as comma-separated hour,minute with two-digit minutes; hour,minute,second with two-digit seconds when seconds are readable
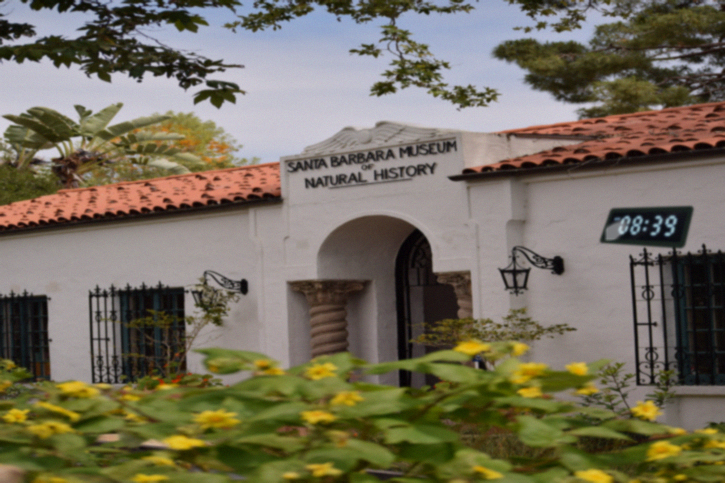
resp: 8,39
